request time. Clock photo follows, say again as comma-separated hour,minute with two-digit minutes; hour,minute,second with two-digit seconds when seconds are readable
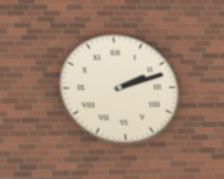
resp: 2,12
